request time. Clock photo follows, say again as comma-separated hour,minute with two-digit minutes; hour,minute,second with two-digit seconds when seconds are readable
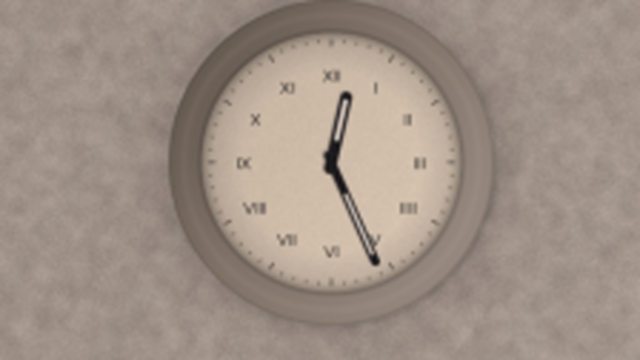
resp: 12,26
